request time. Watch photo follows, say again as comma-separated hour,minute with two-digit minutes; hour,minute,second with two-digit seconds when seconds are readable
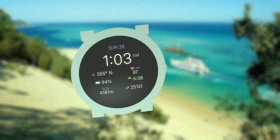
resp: 1,03
